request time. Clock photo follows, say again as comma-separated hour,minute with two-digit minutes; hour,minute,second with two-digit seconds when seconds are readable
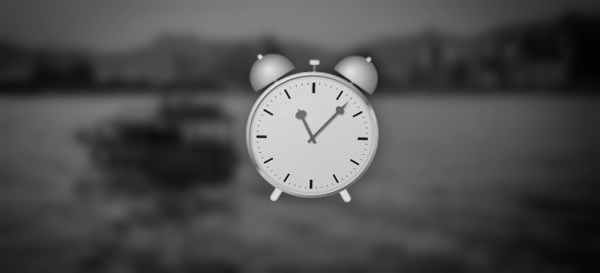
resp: 11,07
